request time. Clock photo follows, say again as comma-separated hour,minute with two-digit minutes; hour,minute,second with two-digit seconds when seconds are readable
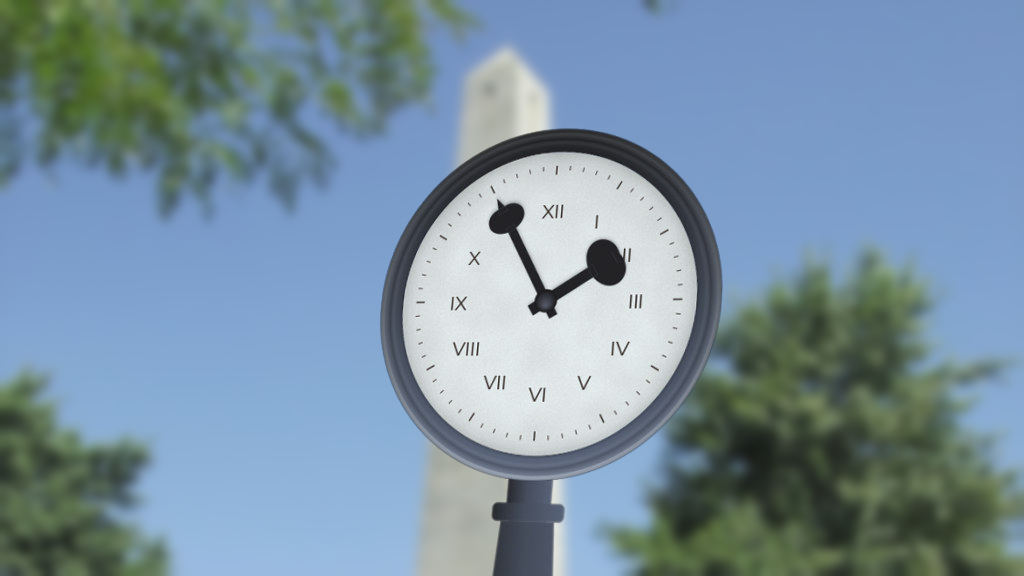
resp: 1,55
